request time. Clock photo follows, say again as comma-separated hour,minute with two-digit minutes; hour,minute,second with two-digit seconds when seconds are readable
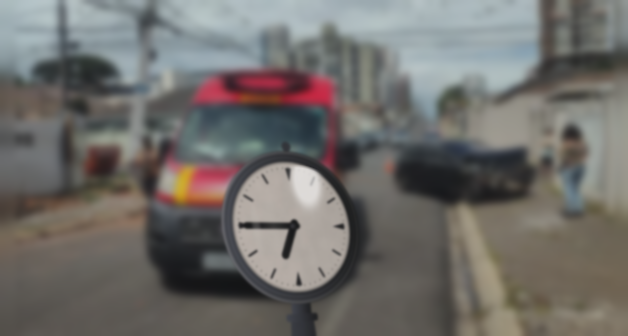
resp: 6,45
